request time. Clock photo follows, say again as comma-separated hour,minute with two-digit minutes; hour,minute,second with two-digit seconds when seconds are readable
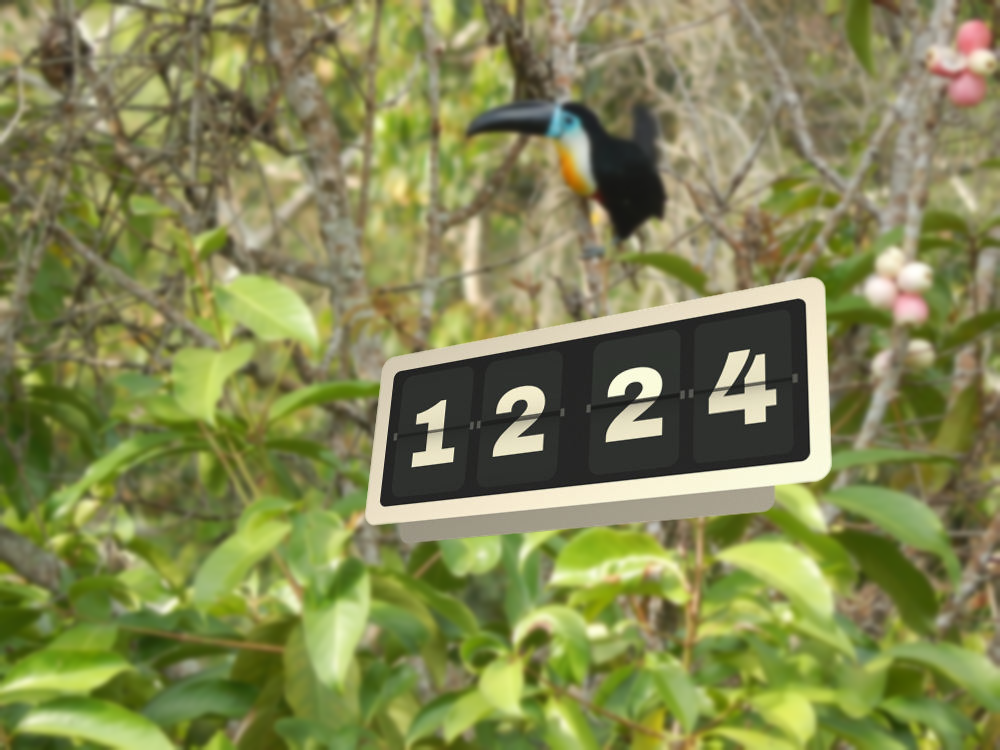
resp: 12,24
